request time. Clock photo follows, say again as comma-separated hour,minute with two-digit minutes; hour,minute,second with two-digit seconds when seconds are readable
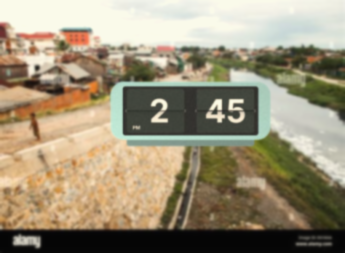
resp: 2,45
